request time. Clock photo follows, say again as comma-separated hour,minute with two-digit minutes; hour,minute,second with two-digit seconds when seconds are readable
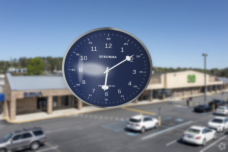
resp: 6,09
